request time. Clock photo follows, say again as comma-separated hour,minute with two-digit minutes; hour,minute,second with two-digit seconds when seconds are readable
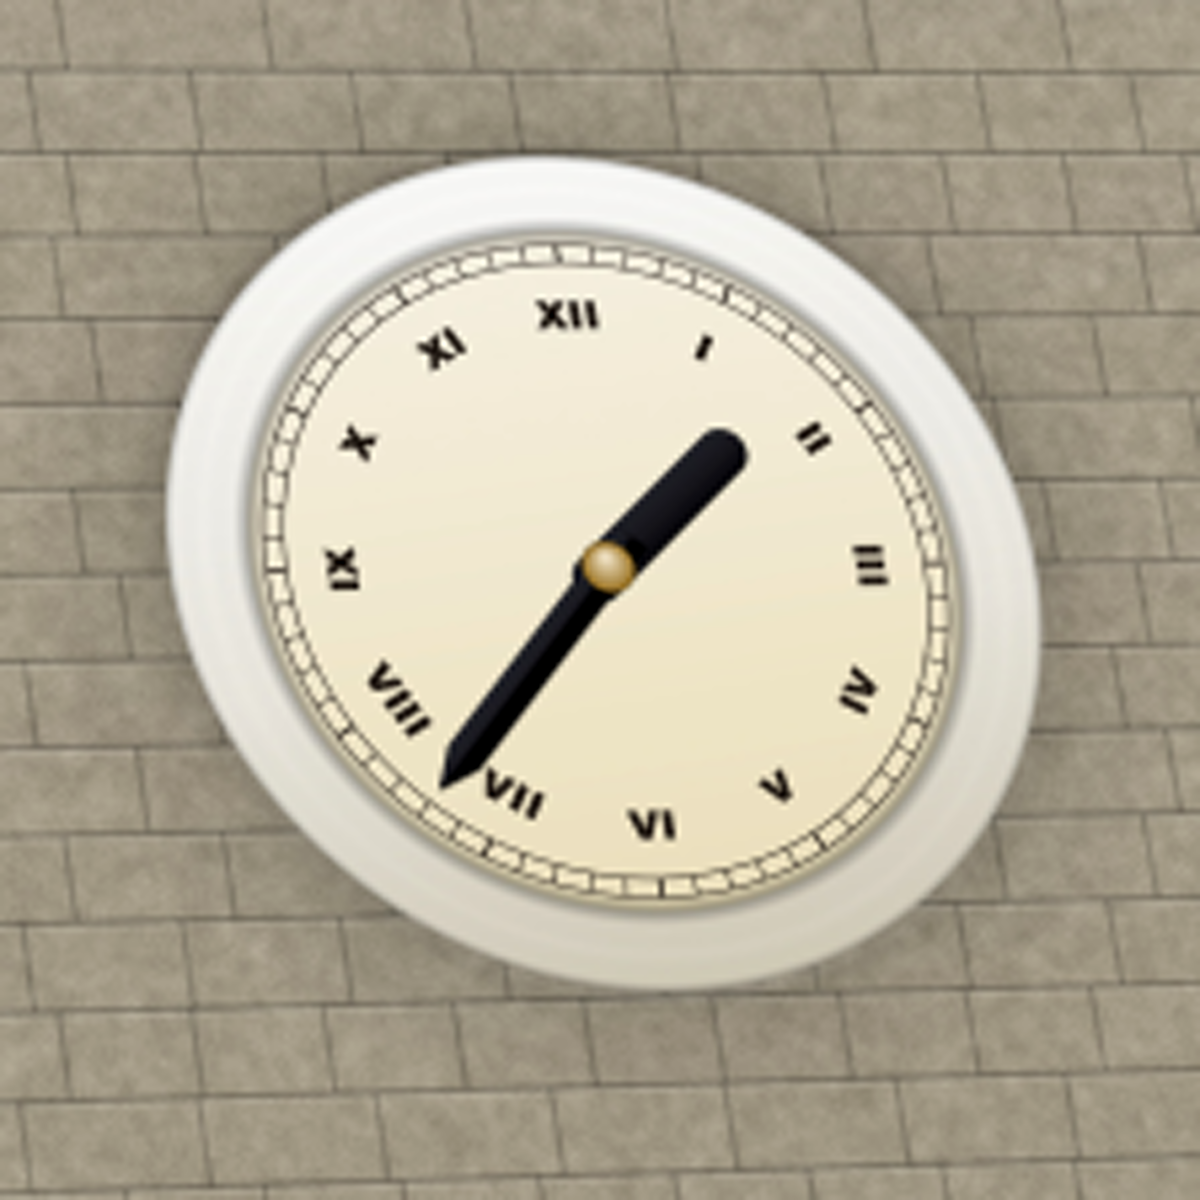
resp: 1,37
